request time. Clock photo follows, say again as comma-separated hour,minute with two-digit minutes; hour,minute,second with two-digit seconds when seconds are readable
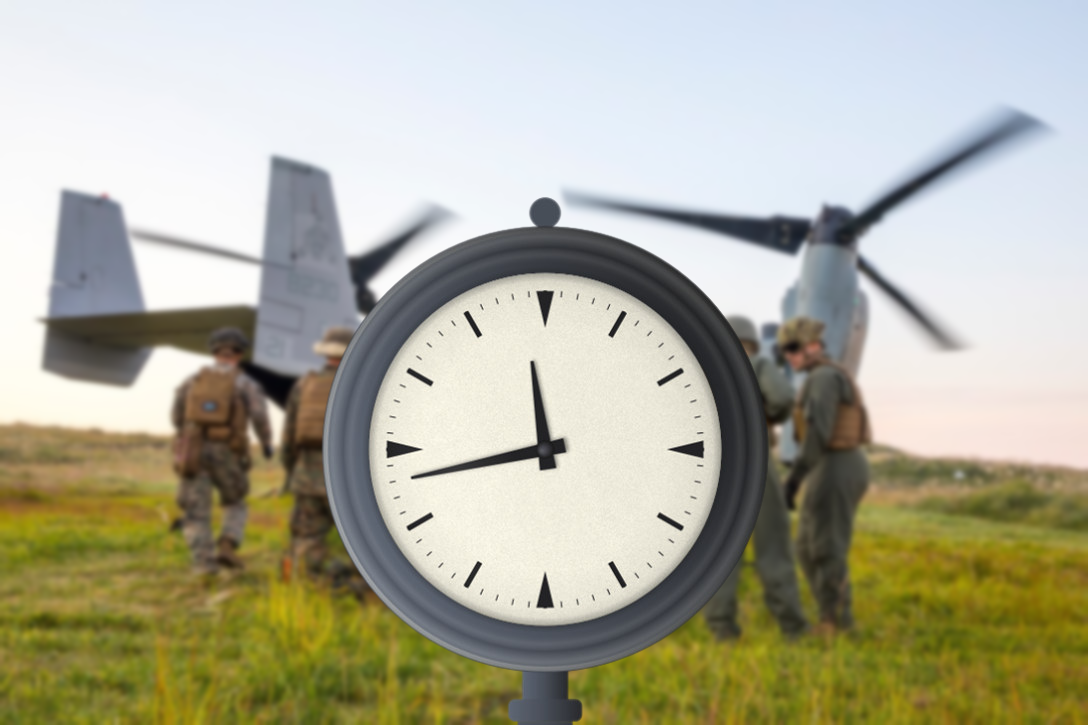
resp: 11,43
